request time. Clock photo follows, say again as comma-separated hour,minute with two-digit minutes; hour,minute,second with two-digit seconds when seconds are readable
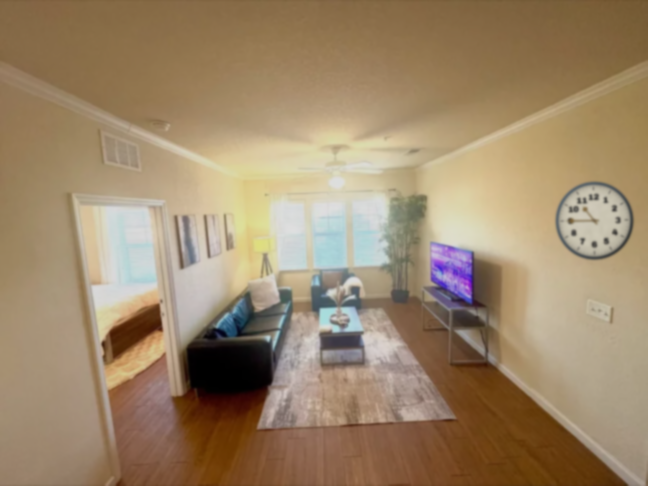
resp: 10,45
